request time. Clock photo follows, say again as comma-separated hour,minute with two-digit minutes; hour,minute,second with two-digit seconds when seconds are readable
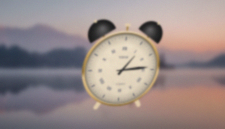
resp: 1,14
